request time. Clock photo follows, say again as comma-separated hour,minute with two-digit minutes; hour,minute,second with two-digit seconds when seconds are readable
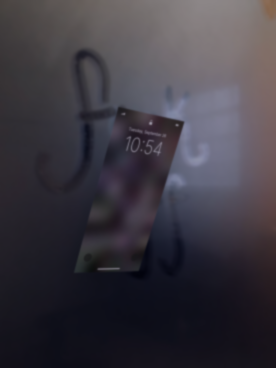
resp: 10,54
